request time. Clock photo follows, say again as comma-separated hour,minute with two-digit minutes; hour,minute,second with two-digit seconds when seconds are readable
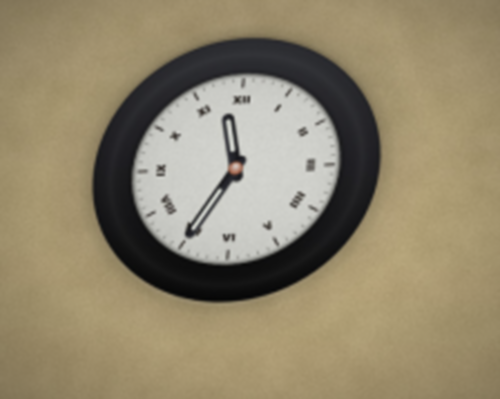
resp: 11,35
